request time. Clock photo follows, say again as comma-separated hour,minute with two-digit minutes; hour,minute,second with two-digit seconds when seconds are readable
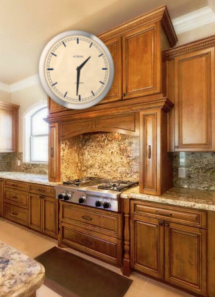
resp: 1,31
